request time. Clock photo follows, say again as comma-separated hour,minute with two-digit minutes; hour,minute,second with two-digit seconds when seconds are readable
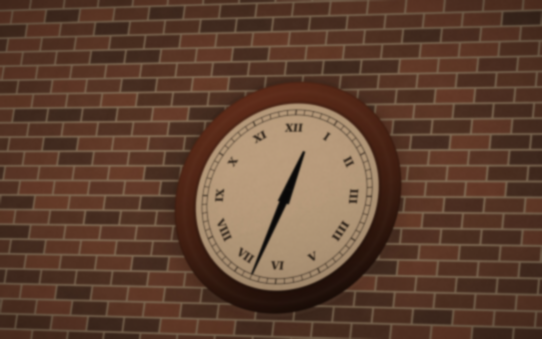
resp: 12,33
